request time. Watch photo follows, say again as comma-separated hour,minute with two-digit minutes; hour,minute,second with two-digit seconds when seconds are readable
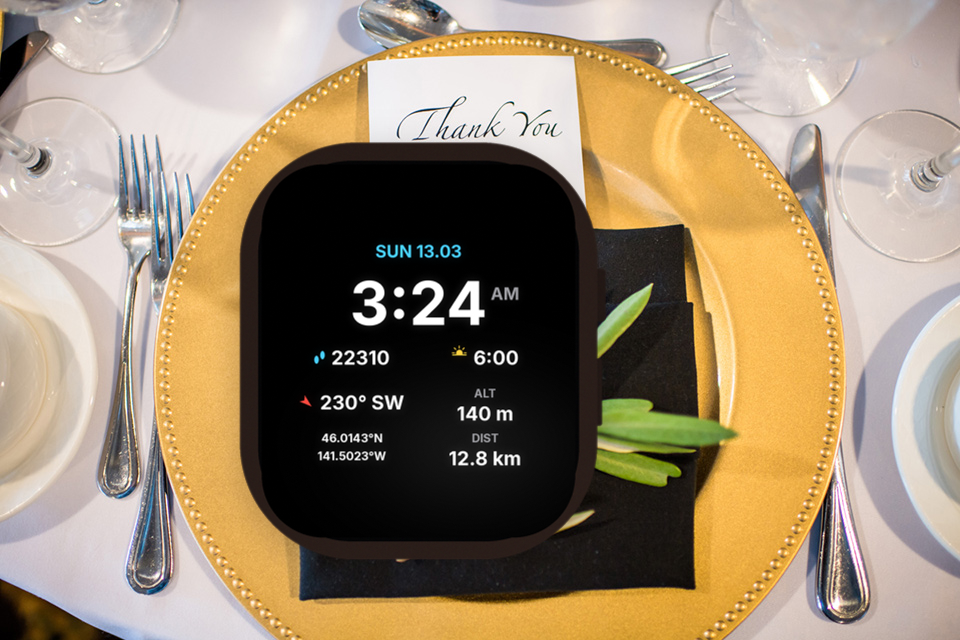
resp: 3,24
